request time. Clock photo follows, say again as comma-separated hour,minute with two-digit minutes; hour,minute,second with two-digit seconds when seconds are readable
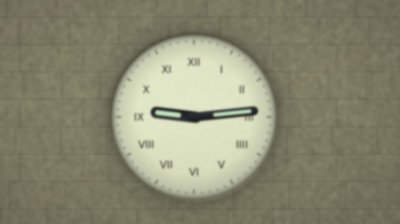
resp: 9,14
